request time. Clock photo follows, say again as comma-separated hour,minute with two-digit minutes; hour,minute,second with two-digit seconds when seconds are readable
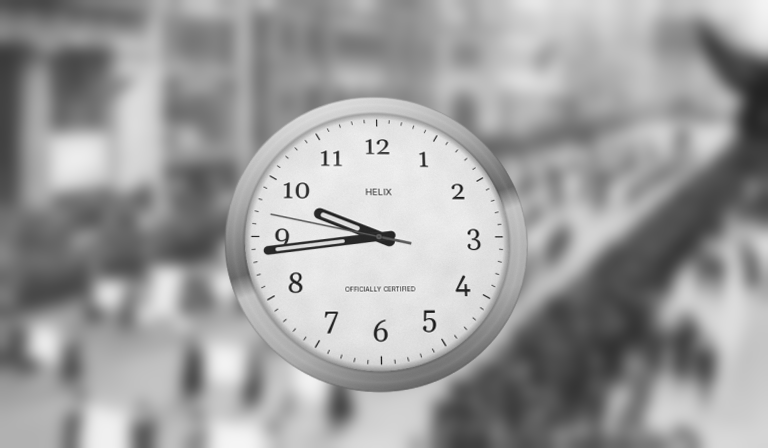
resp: 9,43,47
